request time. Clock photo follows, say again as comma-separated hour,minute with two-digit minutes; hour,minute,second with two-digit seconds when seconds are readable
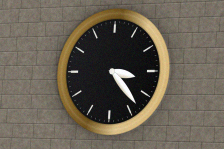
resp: 3,23
